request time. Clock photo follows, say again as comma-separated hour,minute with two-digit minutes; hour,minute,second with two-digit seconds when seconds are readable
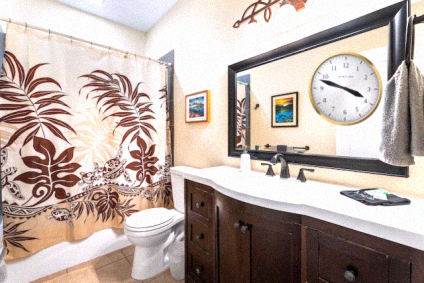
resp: 3,48
